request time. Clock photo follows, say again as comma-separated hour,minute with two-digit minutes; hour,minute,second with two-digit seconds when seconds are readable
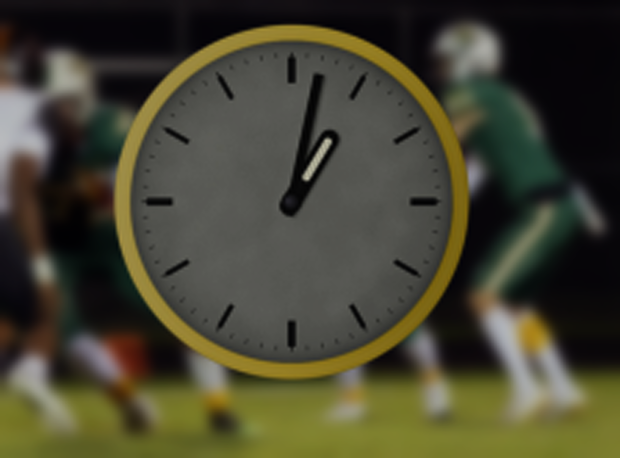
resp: 1,02
